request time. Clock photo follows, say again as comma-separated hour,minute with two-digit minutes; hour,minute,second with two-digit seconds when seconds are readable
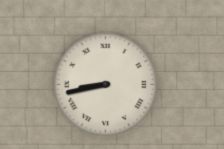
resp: 8,43
